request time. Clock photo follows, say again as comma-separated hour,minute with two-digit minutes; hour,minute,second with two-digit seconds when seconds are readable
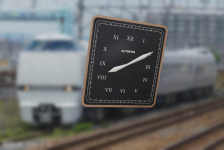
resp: 8,10
